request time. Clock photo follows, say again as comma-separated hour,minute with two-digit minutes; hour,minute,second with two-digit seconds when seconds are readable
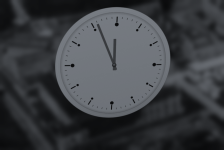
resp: 11,56
